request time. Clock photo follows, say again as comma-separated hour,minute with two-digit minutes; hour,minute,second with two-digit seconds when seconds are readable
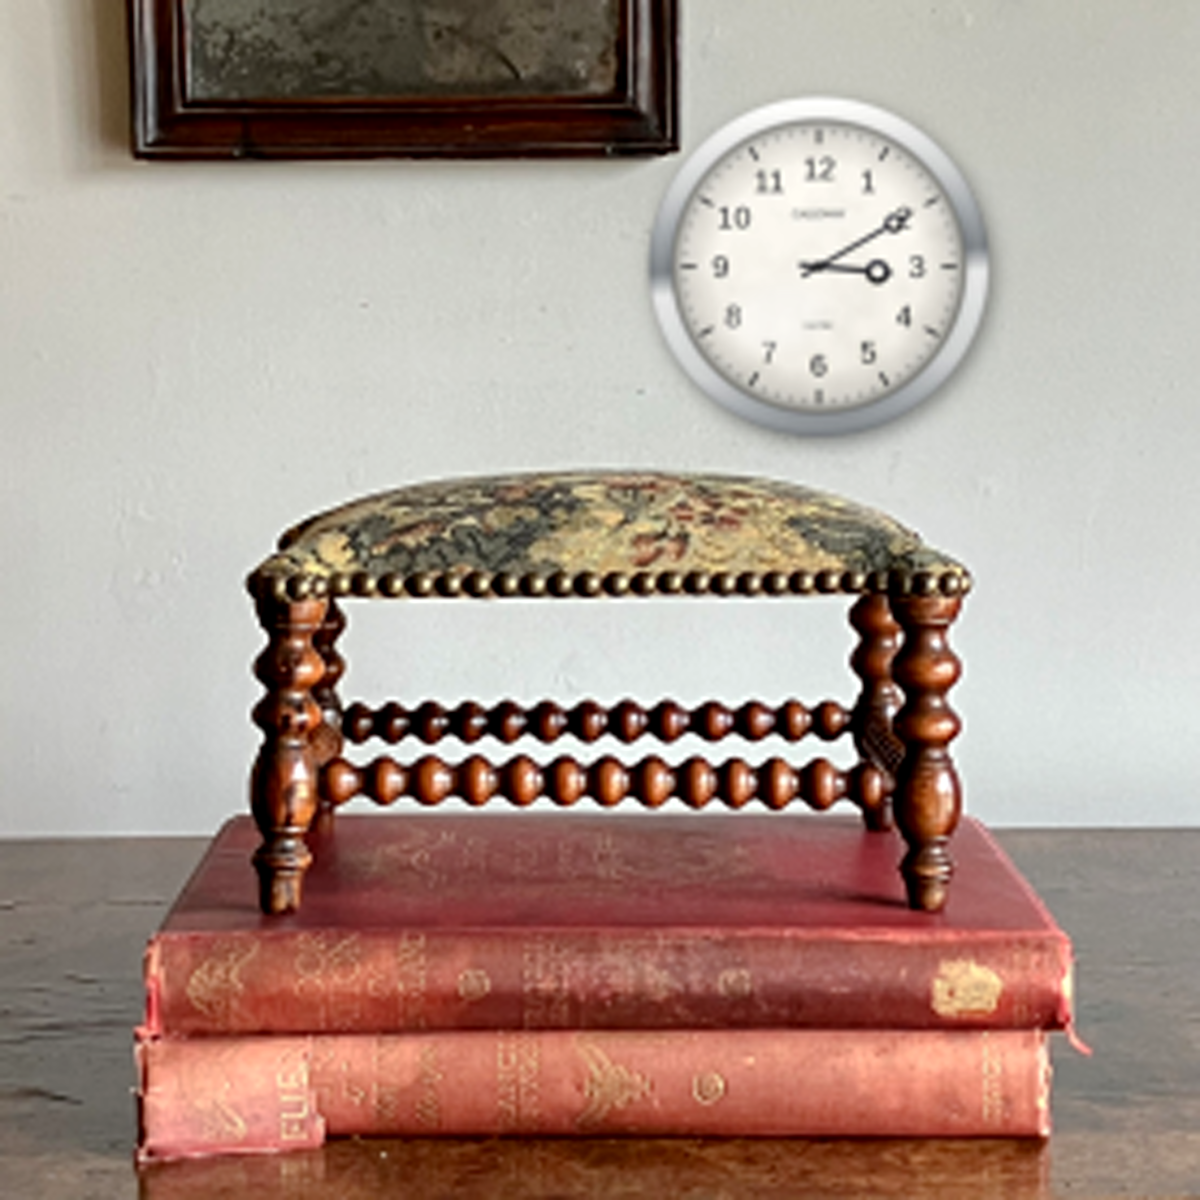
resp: 3,10
